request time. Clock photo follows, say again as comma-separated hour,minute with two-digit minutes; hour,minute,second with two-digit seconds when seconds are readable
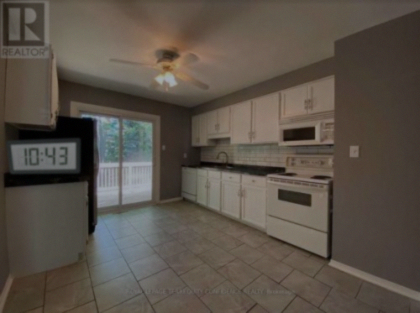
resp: 10,43
